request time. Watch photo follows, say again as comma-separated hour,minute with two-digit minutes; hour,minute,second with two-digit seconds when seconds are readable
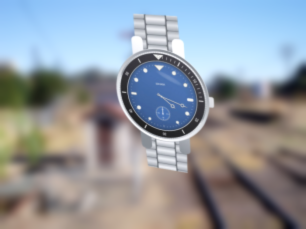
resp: 4,18
